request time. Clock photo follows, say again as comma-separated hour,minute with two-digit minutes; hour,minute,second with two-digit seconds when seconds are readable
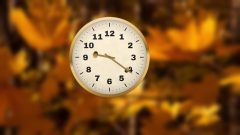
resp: 9,21
